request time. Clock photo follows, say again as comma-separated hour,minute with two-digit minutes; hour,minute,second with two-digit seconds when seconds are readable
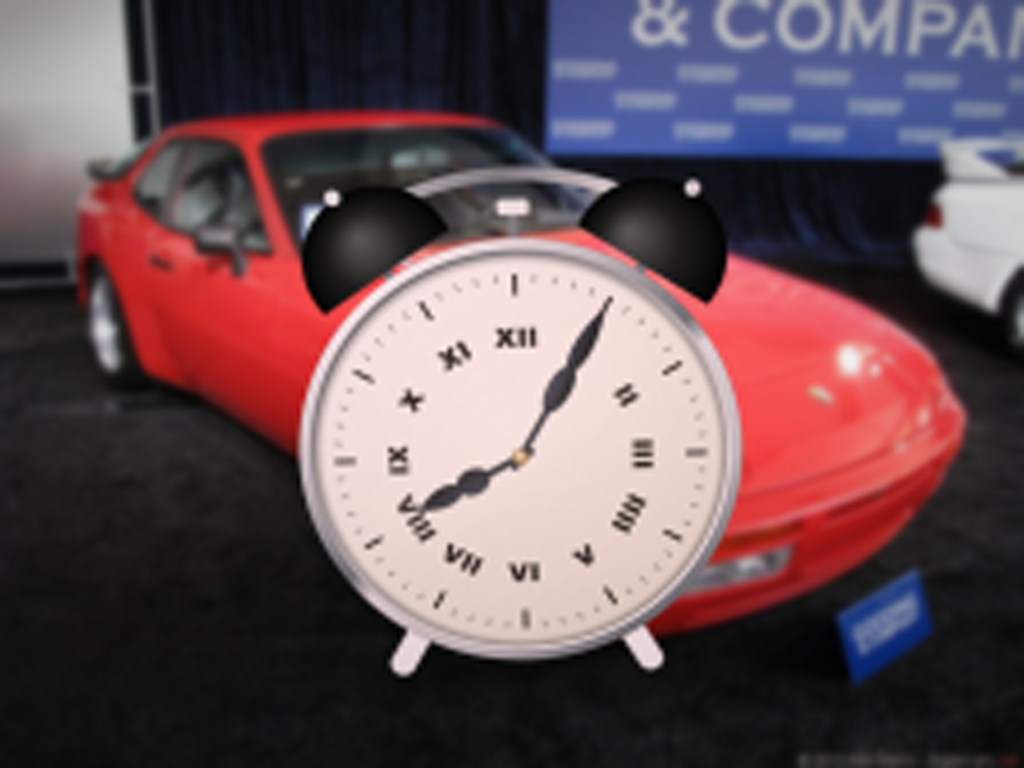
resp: 8,05
